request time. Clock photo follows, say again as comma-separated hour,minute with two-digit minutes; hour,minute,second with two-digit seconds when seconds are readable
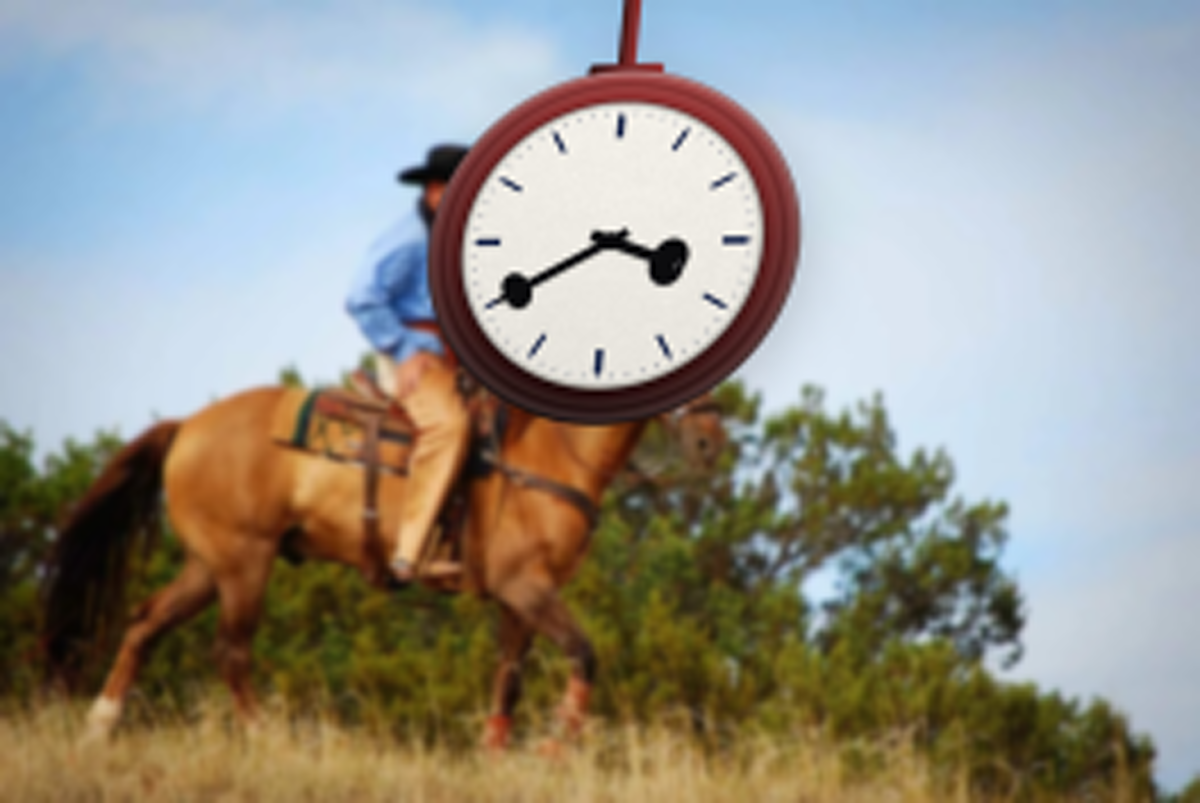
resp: 3,40
